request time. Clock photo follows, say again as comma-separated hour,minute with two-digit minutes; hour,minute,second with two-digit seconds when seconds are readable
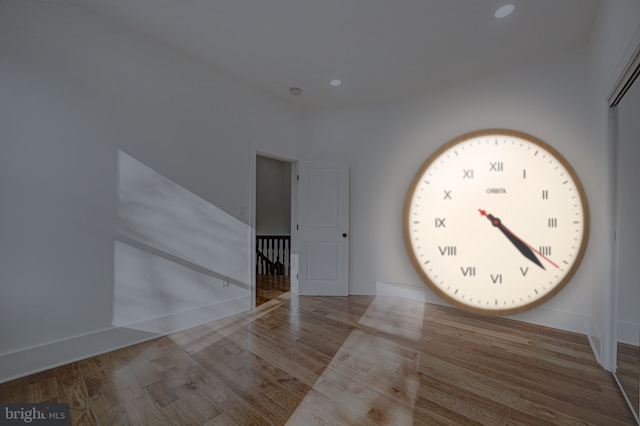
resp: 4,22,21
